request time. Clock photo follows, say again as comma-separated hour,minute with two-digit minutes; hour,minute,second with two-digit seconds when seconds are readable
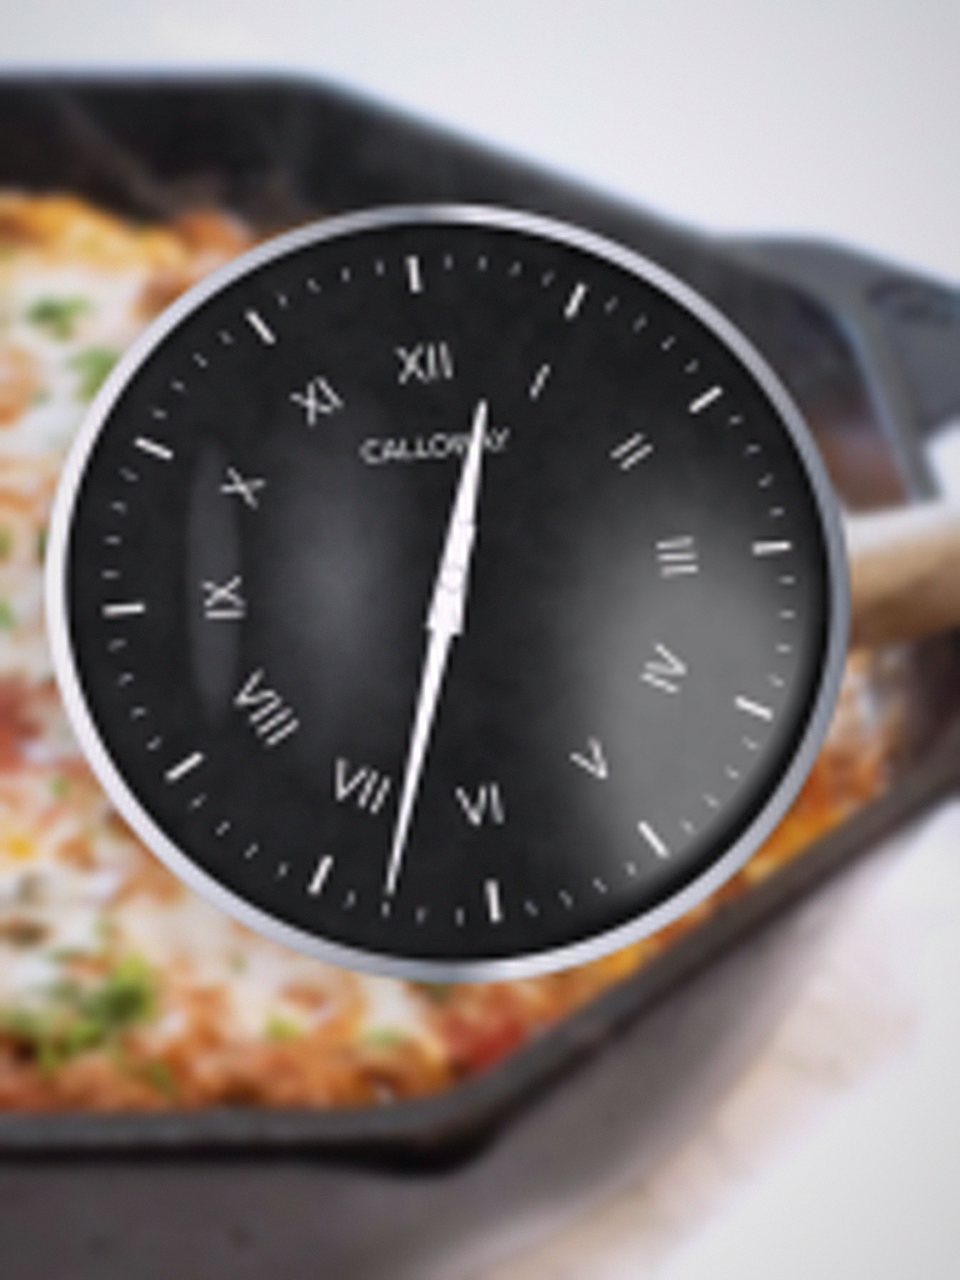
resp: 12,33
